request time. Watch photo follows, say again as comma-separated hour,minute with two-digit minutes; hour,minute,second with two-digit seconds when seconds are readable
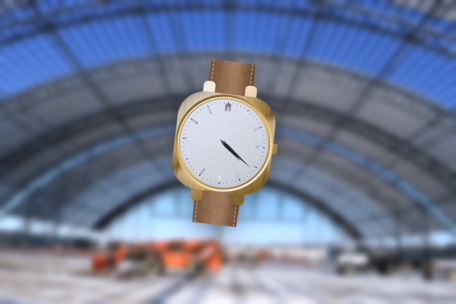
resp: 4,21
